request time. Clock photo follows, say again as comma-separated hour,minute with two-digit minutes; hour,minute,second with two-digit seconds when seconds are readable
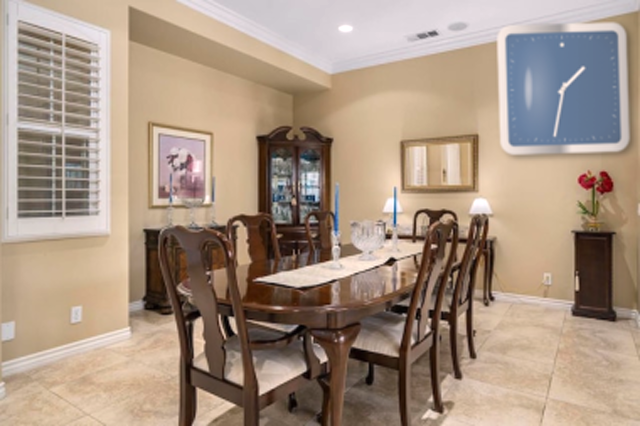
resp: 1,32
